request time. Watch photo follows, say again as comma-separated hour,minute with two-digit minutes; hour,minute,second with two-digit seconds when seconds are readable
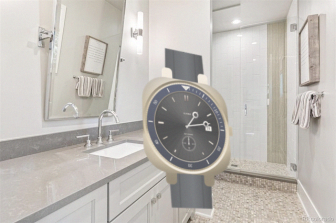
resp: 1,13
